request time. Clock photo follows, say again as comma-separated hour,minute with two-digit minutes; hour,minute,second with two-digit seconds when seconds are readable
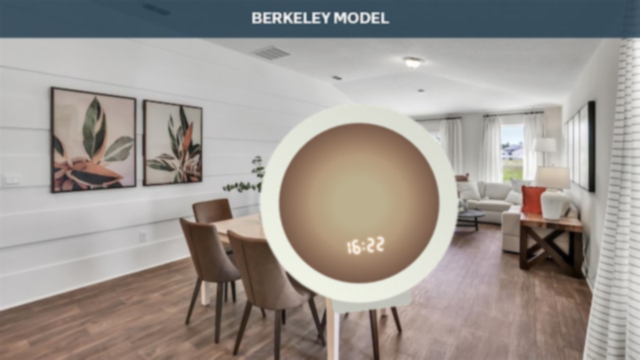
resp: 16,22
